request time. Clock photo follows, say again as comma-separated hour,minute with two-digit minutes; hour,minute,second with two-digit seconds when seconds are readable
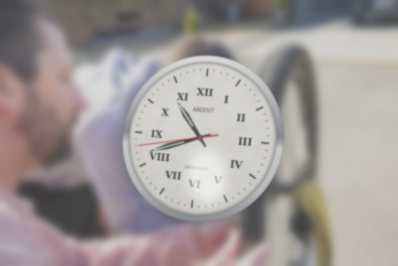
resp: 10,41,43
